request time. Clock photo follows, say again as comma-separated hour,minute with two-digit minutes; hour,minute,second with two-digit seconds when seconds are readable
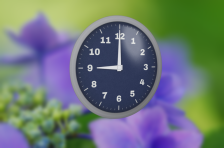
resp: 9,00
